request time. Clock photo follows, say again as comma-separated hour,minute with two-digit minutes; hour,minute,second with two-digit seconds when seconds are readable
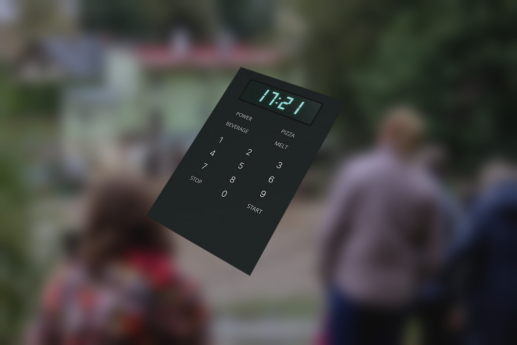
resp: 17,21
